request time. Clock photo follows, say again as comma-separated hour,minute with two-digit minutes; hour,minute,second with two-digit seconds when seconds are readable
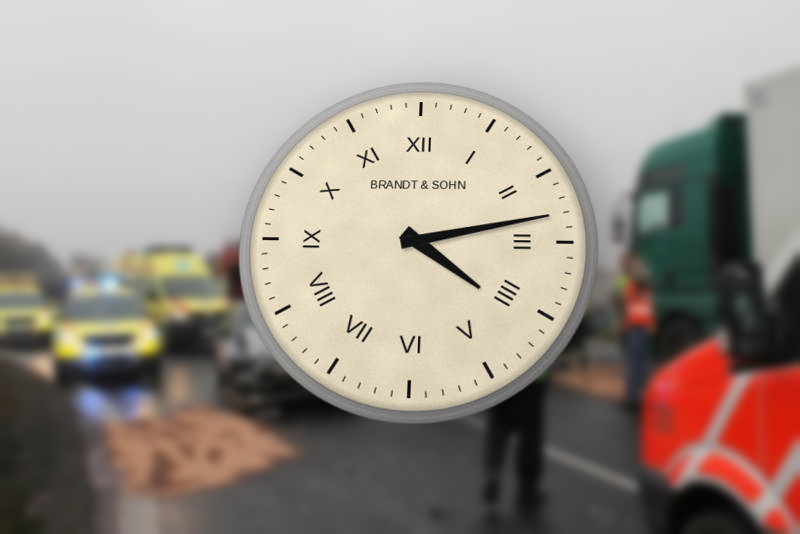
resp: 4,13
